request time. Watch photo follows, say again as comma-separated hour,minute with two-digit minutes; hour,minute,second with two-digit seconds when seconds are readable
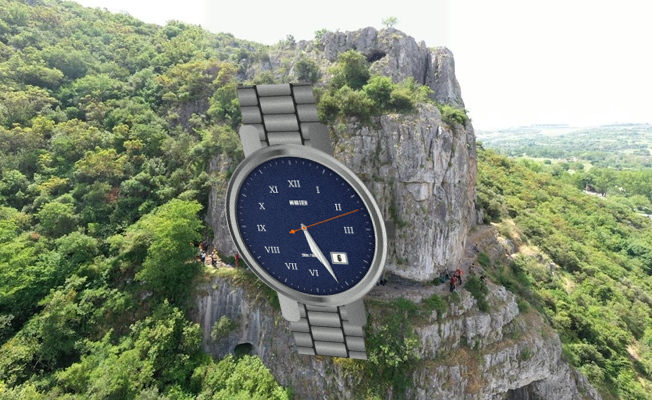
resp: 5,26,12
